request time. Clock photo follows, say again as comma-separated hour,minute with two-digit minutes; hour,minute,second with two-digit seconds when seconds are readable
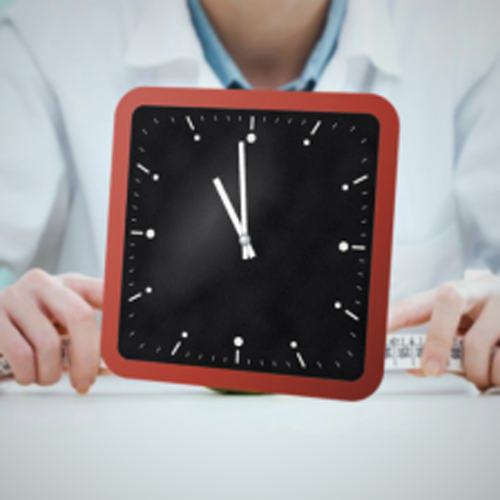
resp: 10,59
